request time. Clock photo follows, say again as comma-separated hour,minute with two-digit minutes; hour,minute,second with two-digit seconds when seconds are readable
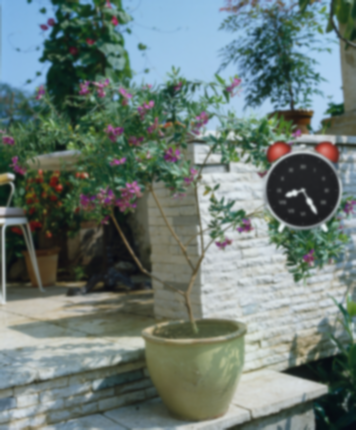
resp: 8,25
